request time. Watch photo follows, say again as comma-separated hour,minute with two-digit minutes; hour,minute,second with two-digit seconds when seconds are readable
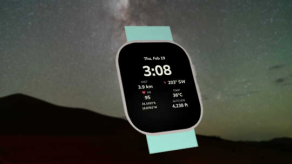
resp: 3,08
